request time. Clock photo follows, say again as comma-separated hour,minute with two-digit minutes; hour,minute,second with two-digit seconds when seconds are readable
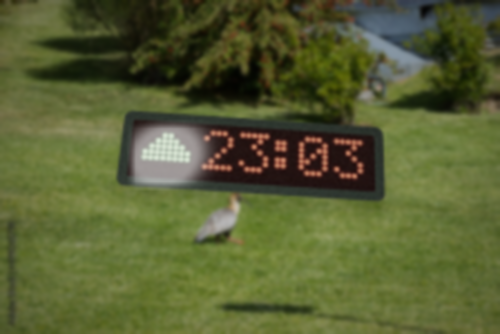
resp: 23,03
